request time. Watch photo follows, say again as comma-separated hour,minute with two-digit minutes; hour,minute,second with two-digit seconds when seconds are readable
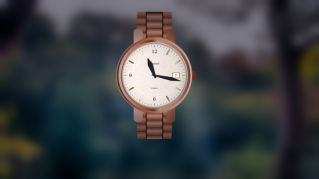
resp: 11,17
